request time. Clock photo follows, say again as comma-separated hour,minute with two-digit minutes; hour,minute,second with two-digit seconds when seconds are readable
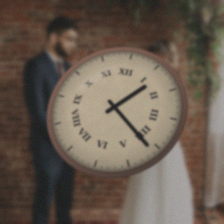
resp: 1,21
